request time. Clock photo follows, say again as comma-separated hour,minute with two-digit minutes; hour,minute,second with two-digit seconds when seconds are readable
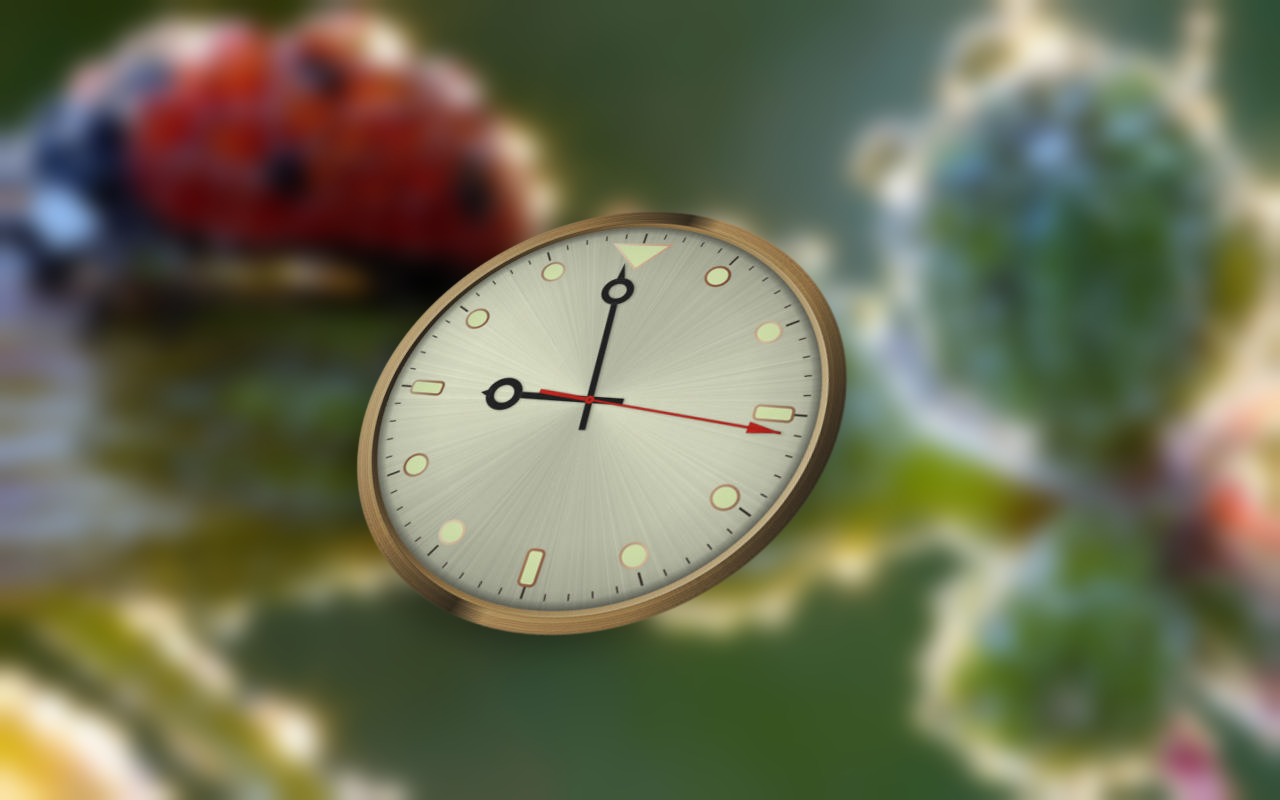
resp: 8,59,16
